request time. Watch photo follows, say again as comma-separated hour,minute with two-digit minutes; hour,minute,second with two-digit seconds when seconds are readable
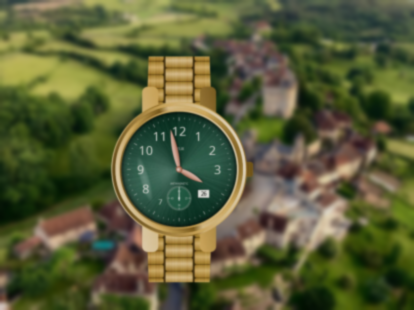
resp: 3,58
